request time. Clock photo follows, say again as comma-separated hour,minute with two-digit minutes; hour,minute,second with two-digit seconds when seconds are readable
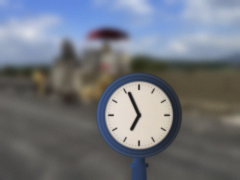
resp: 6,56
